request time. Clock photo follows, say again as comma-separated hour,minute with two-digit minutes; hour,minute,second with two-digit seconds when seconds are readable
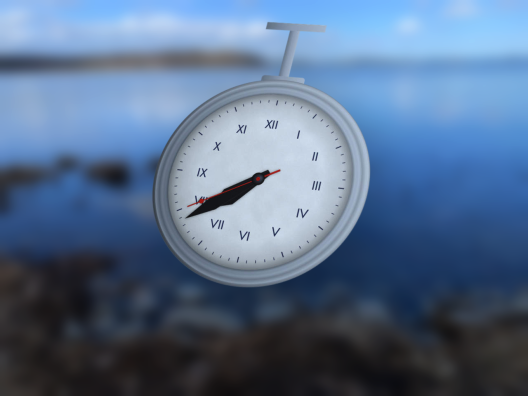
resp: 7,38,40
